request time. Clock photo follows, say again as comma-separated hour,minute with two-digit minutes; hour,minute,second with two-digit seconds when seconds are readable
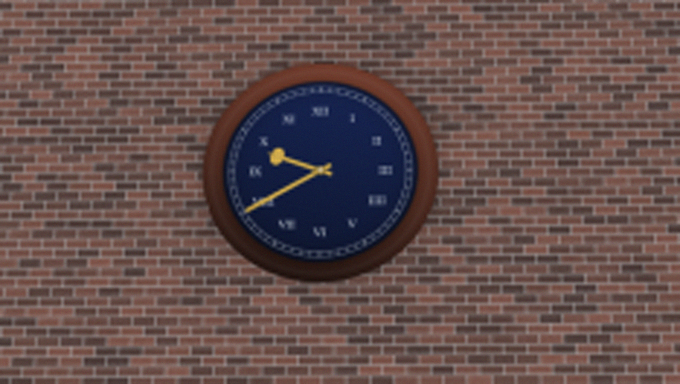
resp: 9,40
